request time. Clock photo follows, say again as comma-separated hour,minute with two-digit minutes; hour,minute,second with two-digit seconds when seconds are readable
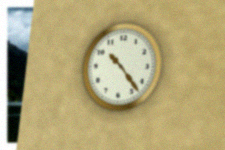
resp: 10,23
